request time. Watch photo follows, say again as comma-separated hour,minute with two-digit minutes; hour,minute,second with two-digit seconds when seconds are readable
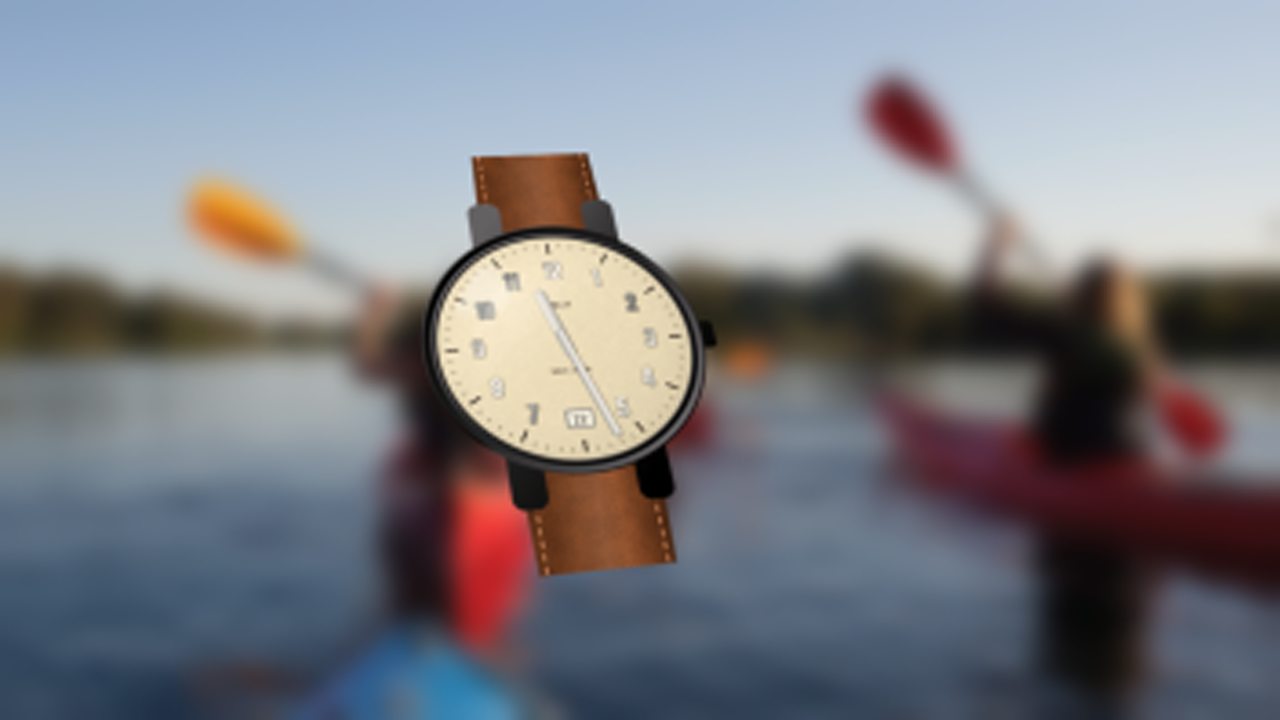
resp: 11,27
